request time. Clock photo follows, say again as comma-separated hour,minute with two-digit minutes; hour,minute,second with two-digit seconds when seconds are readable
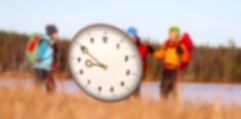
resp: 8,50
